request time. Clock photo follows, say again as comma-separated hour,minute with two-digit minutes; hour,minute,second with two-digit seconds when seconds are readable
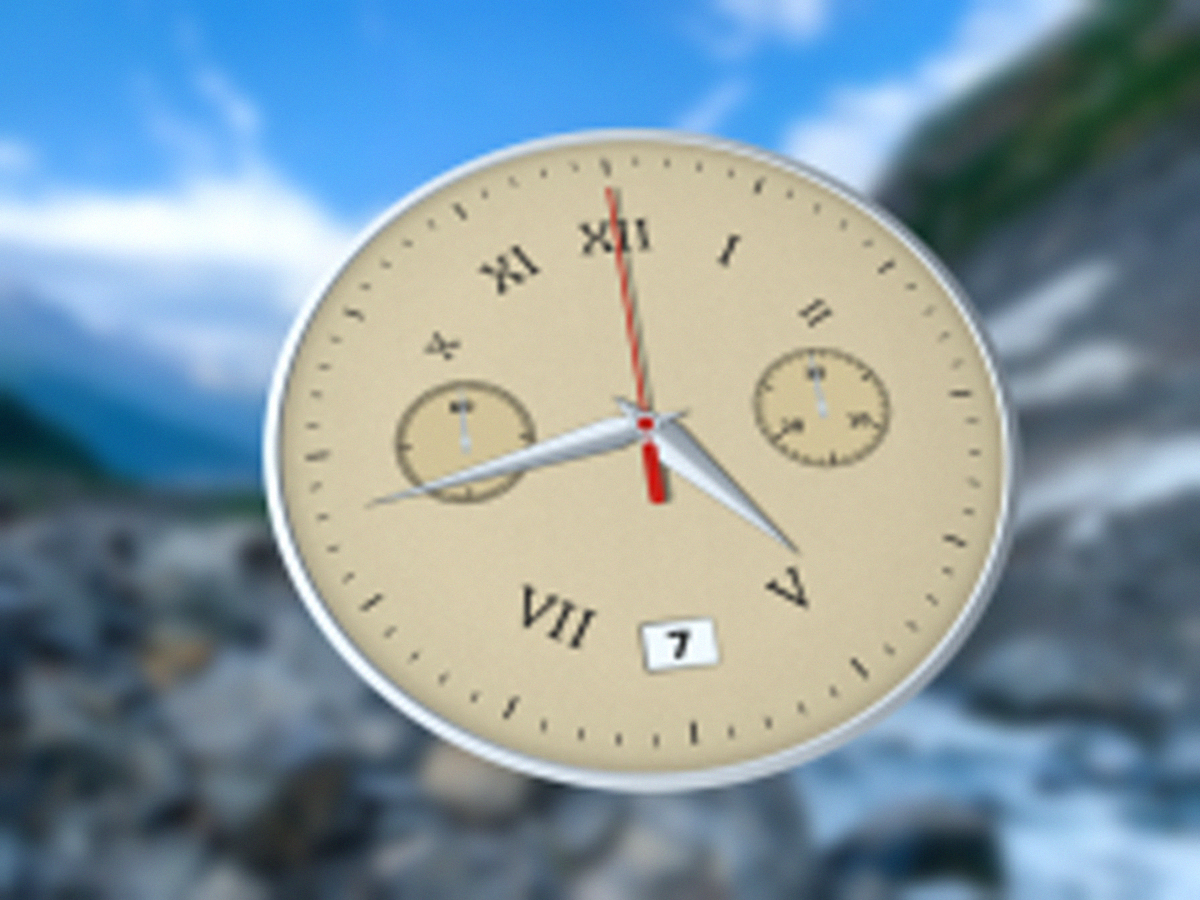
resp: 4,43
